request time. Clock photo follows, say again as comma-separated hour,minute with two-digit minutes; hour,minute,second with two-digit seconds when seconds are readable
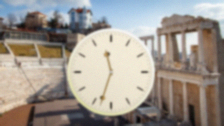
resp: 11,33
